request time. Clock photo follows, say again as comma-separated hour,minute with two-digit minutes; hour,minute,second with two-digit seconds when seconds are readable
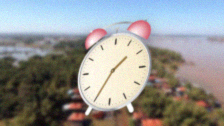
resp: 1,35
